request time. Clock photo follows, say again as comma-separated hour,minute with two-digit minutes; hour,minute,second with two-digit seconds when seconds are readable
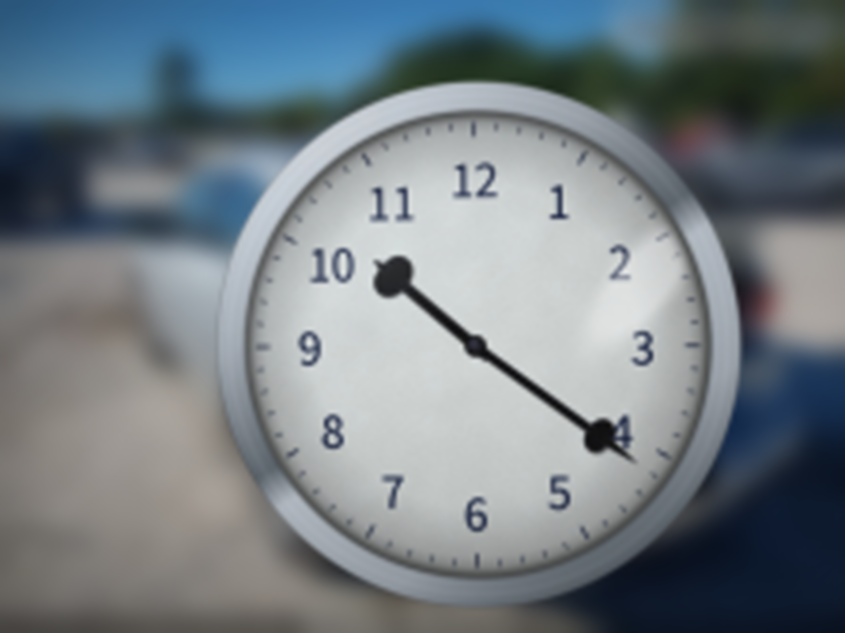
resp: 10,21
